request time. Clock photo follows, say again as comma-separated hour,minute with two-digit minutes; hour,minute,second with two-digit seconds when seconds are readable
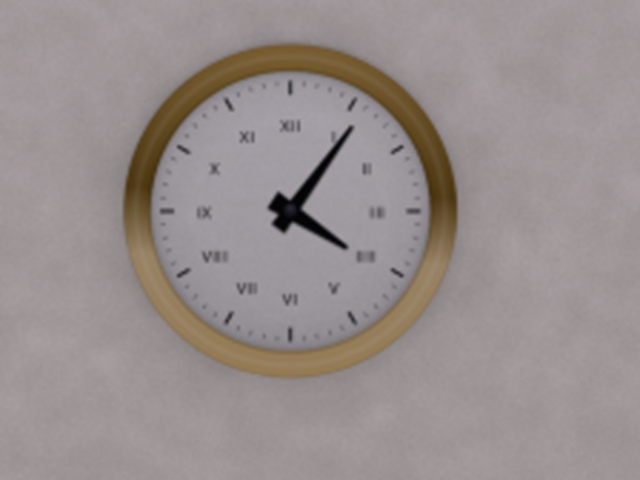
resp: 4,06
